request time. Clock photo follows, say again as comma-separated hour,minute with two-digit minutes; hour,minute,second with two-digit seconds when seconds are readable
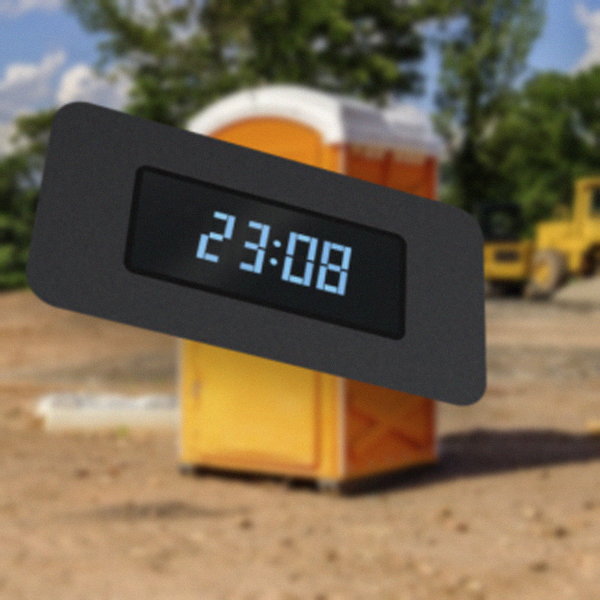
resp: 23,08
